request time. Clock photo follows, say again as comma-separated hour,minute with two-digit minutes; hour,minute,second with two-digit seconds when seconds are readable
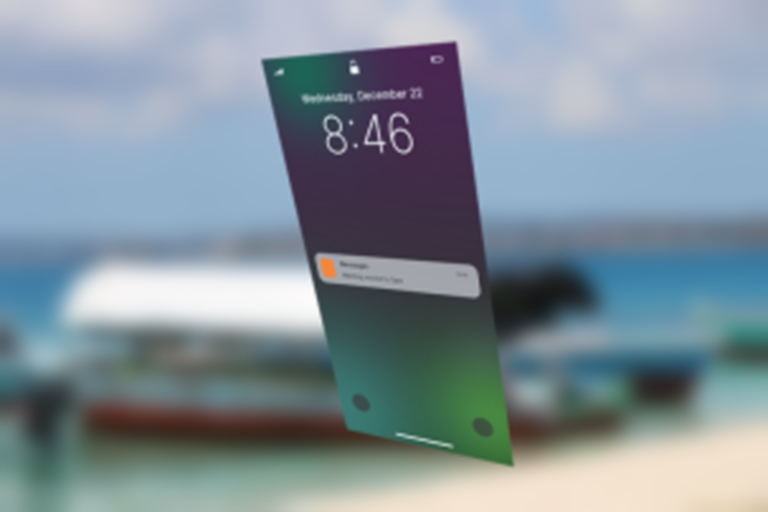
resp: 8,46
